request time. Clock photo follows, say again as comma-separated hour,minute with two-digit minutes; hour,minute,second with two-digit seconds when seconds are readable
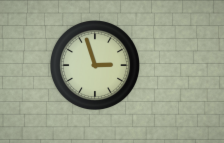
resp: 2,57
